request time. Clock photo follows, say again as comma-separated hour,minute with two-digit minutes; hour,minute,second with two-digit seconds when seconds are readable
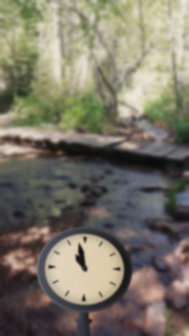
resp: 10,58
